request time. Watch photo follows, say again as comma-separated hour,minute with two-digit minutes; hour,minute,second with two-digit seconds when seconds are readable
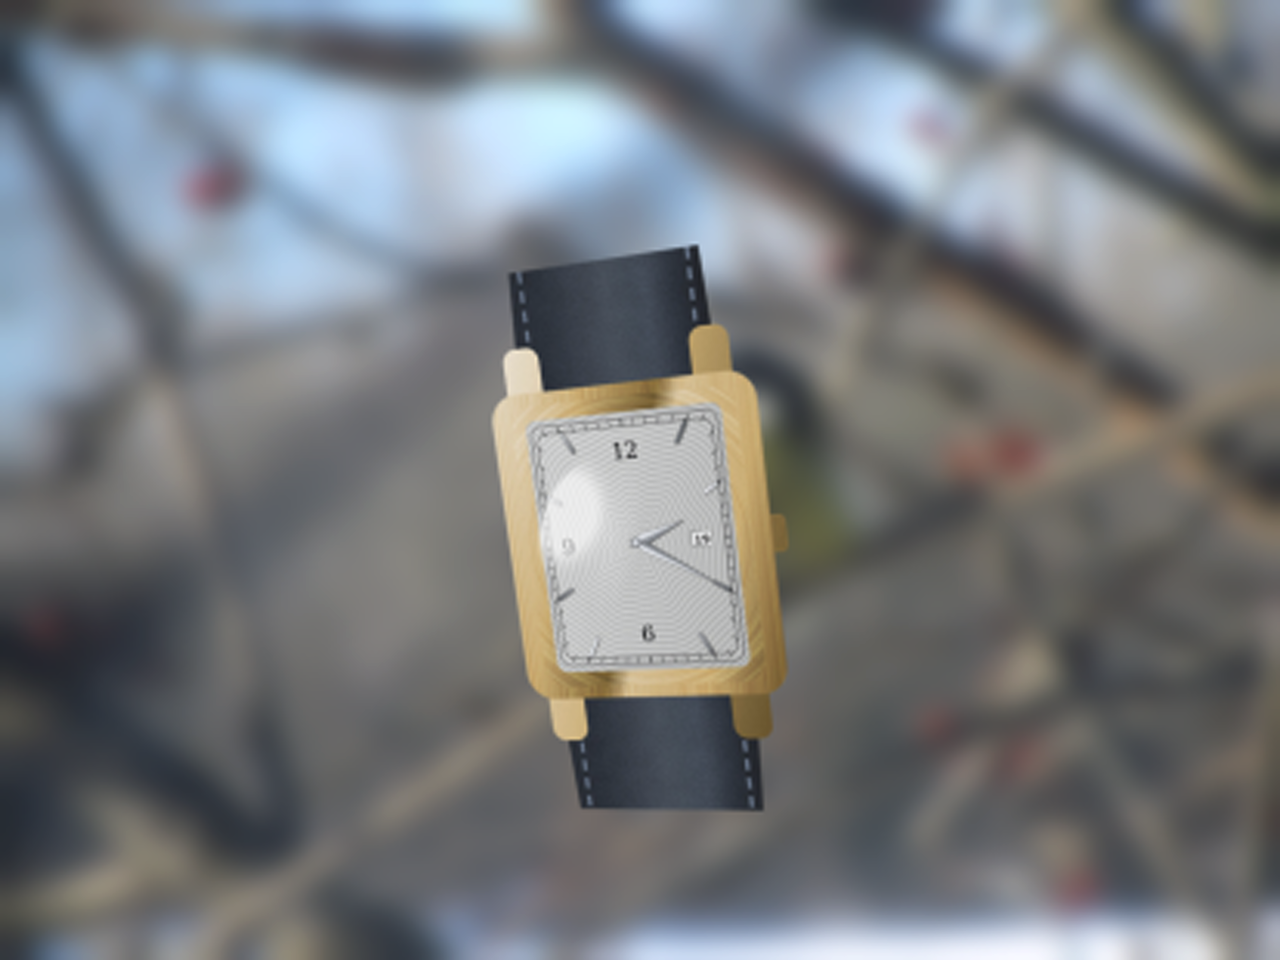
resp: 2,20
